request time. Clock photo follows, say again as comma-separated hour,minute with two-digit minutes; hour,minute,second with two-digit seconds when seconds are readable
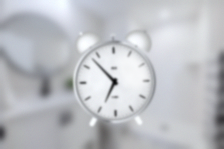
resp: 6,53
